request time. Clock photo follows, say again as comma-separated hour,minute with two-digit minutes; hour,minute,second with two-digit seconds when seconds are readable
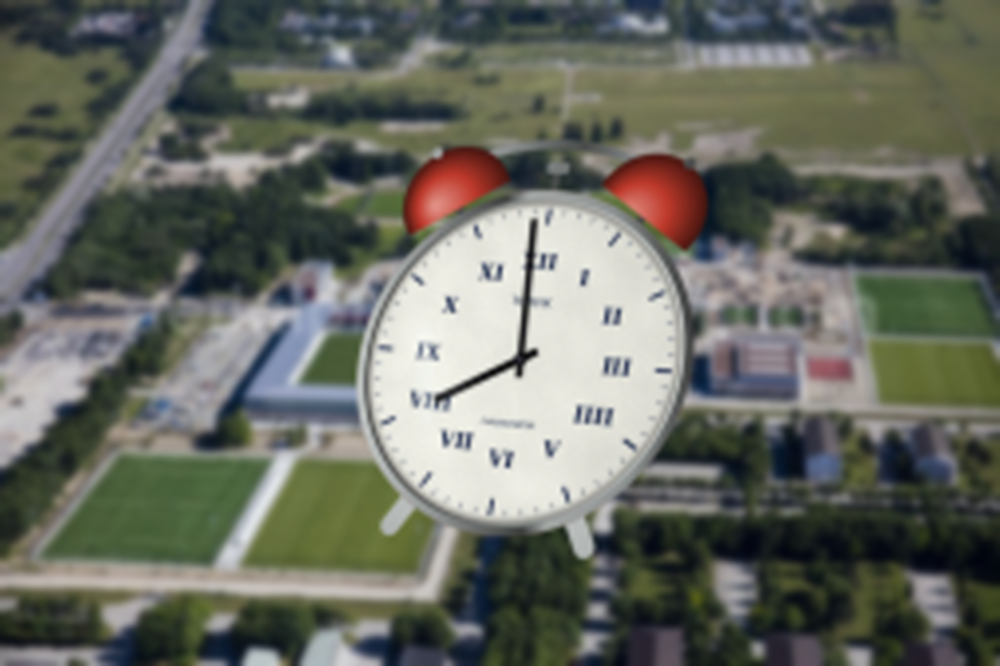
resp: 7,59
